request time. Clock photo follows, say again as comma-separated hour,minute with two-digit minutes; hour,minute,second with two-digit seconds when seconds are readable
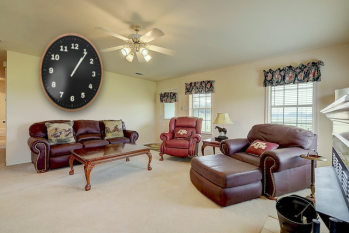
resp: 1,06
